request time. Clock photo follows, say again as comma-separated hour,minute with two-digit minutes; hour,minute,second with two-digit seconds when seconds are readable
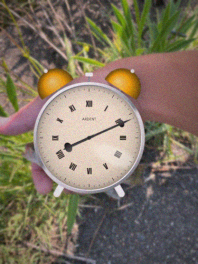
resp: 8,11
